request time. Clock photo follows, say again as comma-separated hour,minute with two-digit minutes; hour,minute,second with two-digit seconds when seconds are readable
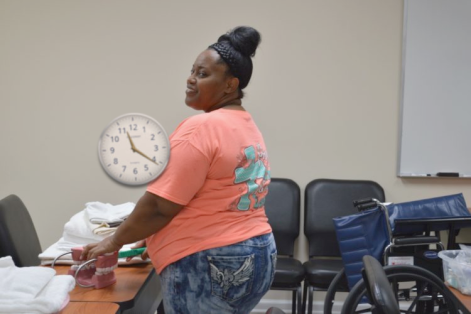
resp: 11,21
